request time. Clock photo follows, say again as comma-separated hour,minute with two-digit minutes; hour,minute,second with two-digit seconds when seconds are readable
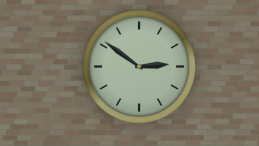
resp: 2,51
